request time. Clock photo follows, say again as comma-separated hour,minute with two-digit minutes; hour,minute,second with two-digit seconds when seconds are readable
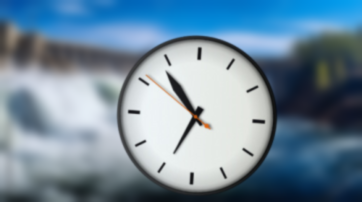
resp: 6,53,51
